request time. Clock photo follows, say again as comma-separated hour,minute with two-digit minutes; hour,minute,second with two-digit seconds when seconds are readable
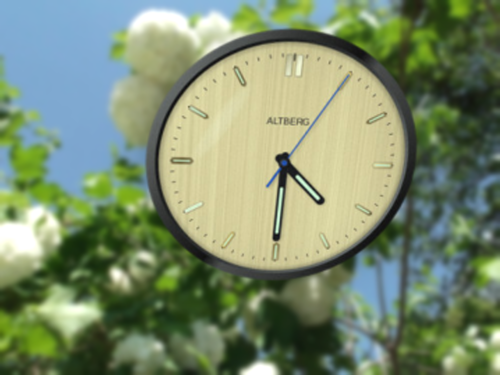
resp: 4,30,05
